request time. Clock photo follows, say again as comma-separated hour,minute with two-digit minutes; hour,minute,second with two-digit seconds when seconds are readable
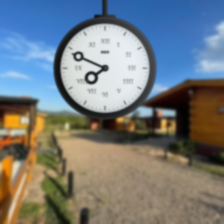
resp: 7,49
